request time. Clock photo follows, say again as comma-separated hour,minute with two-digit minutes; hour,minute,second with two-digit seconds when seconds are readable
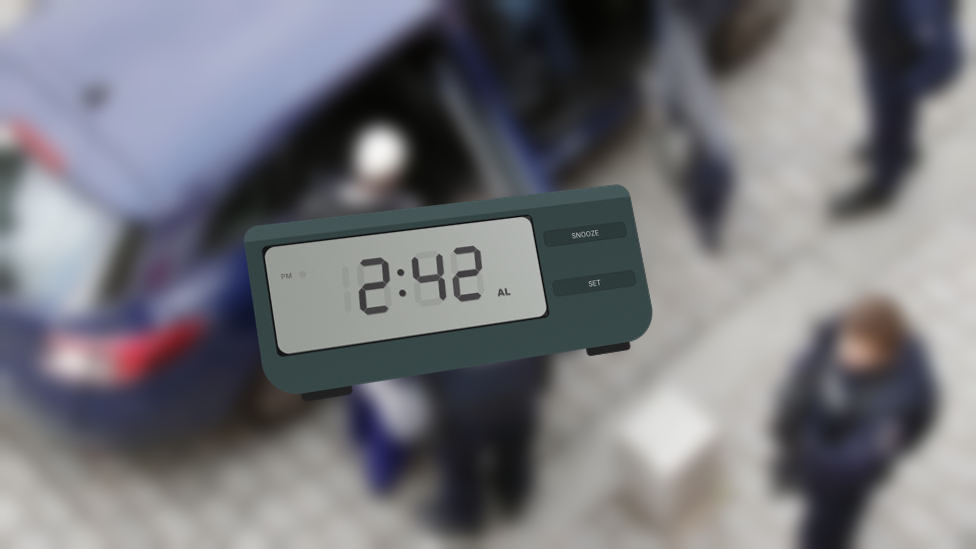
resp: 2,42
